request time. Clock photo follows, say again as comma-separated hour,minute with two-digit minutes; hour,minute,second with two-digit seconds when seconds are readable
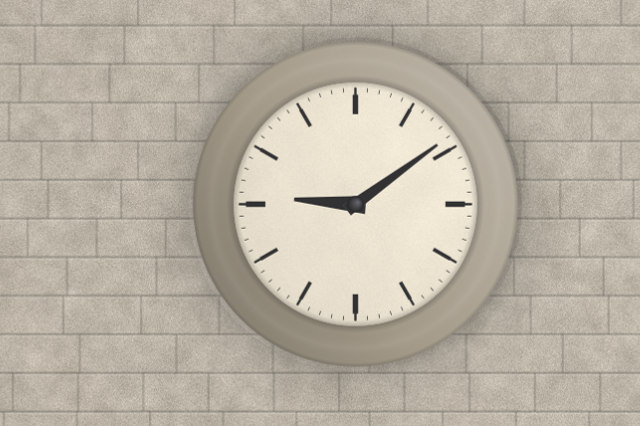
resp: 9,09
